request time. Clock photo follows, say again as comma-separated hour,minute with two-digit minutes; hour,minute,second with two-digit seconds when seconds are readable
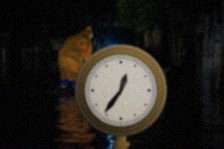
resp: 12,36
